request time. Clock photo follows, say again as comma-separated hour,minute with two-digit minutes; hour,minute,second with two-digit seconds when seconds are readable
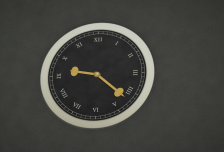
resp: 9,22
